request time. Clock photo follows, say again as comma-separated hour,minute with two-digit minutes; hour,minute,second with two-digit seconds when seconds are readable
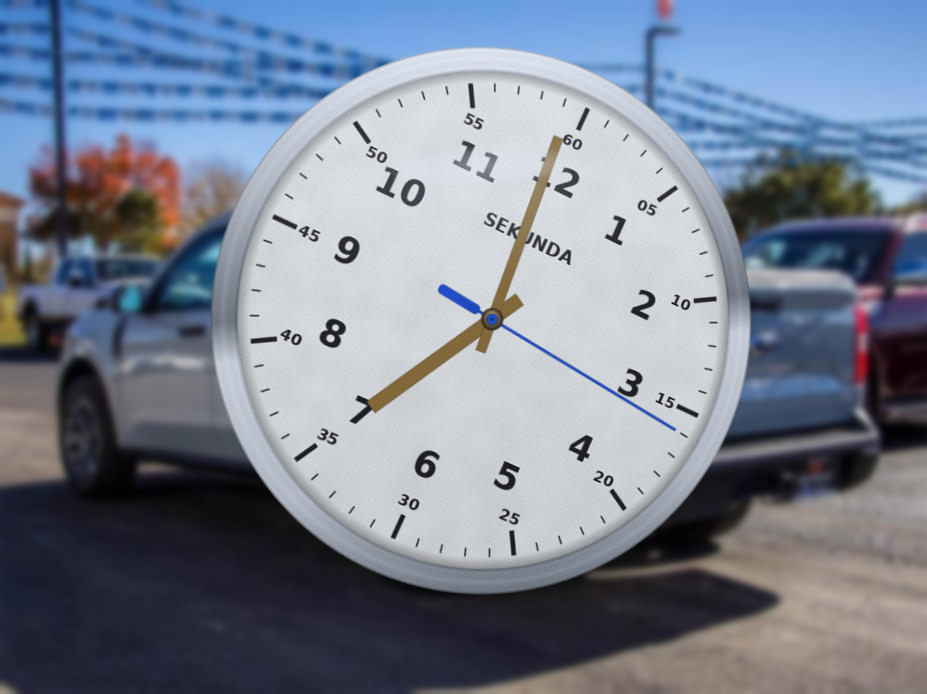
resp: 6,59,16
